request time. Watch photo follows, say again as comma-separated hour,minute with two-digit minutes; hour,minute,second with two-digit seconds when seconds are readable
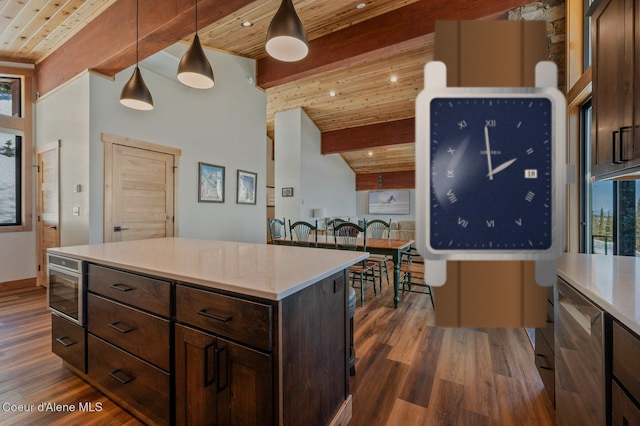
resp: 1,59
